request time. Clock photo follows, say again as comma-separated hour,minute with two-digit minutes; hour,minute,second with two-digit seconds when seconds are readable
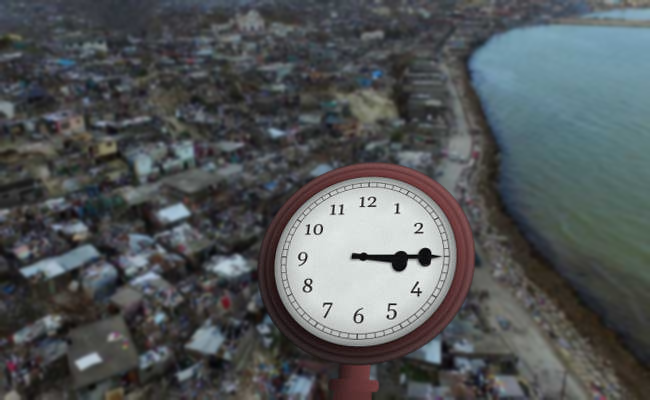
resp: 3,15
